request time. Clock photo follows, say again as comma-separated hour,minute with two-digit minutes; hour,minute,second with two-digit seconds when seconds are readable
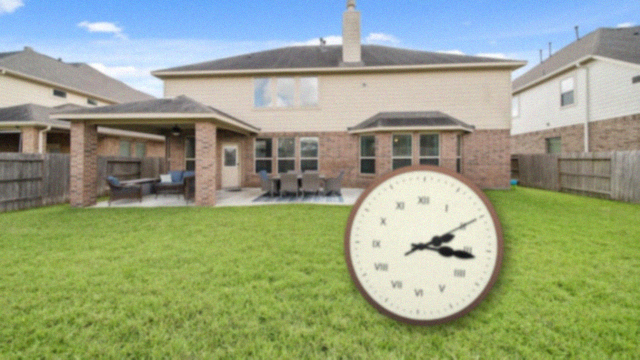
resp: 2,16,10
